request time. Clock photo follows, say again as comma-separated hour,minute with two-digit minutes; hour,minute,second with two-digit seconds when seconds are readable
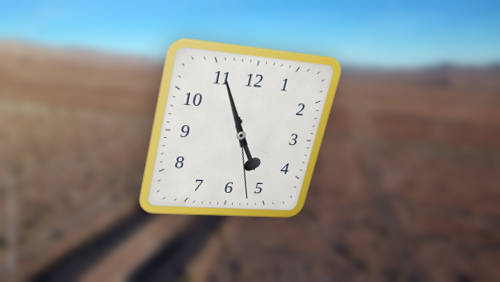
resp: 4,55,27
